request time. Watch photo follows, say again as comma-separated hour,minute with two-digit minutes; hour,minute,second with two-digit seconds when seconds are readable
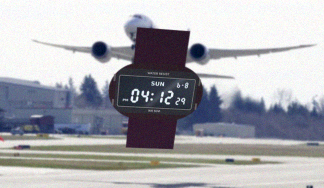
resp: 4,12,29
